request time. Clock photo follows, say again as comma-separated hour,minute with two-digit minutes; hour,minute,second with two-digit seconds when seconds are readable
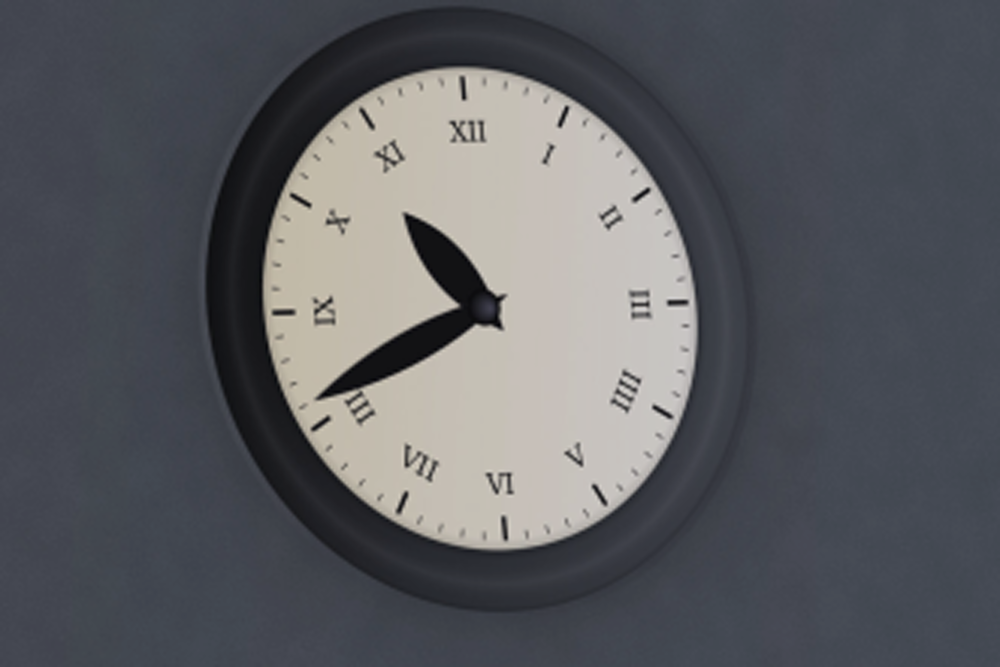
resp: 10,41
